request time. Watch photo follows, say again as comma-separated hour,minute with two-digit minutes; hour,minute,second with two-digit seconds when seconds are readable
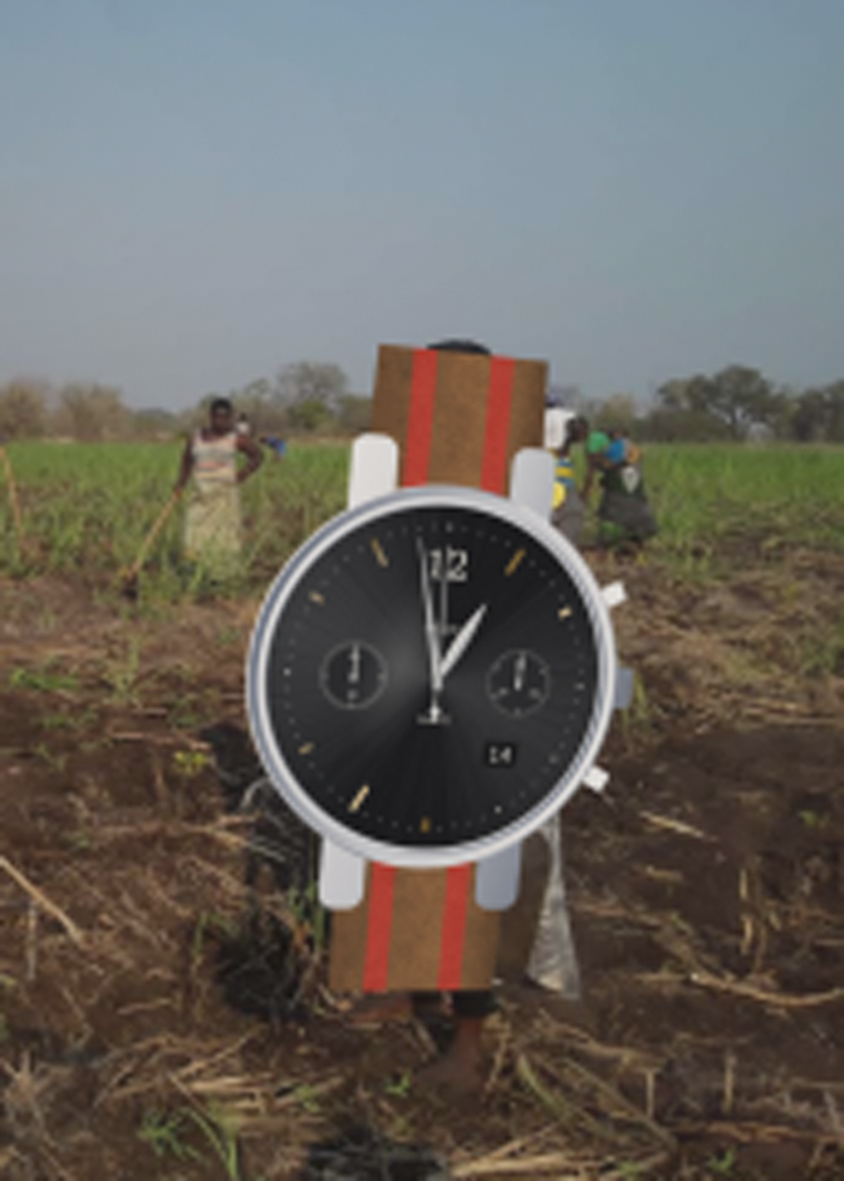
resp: 12,58
